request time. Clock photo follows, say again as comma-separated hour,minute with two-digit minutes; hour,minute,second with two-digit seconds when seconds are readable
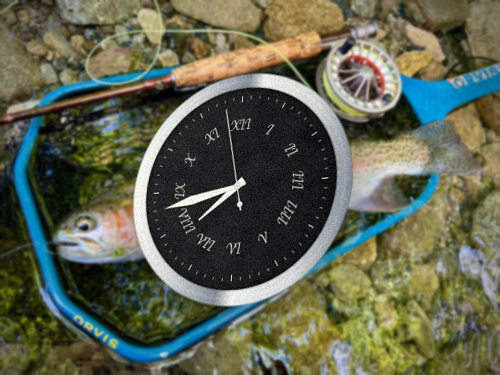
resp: 7,42,58
